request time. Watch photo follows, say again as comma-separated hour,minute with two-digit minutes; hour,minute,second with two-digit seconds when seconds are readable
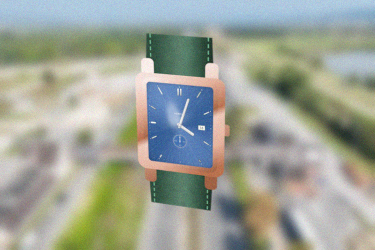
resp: 4,03
